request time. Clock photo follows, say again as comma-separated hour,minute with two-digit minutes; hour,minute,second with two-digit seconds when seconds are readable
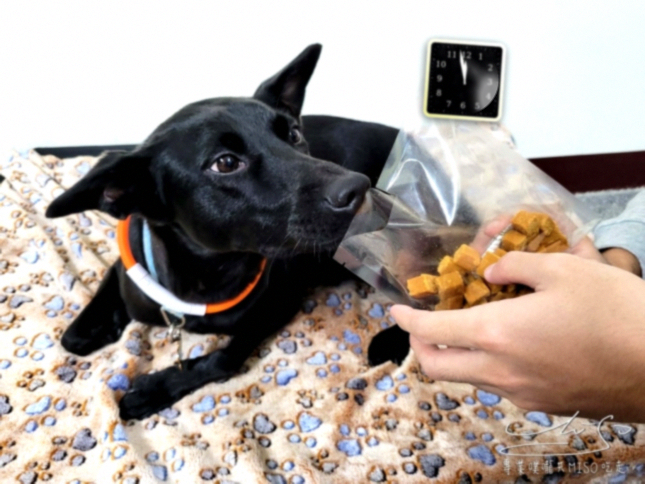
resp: 11,58
